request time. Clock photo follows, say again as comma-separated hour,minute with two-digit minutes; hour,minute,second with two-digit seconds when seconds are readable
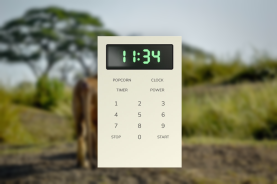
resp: 11,34
